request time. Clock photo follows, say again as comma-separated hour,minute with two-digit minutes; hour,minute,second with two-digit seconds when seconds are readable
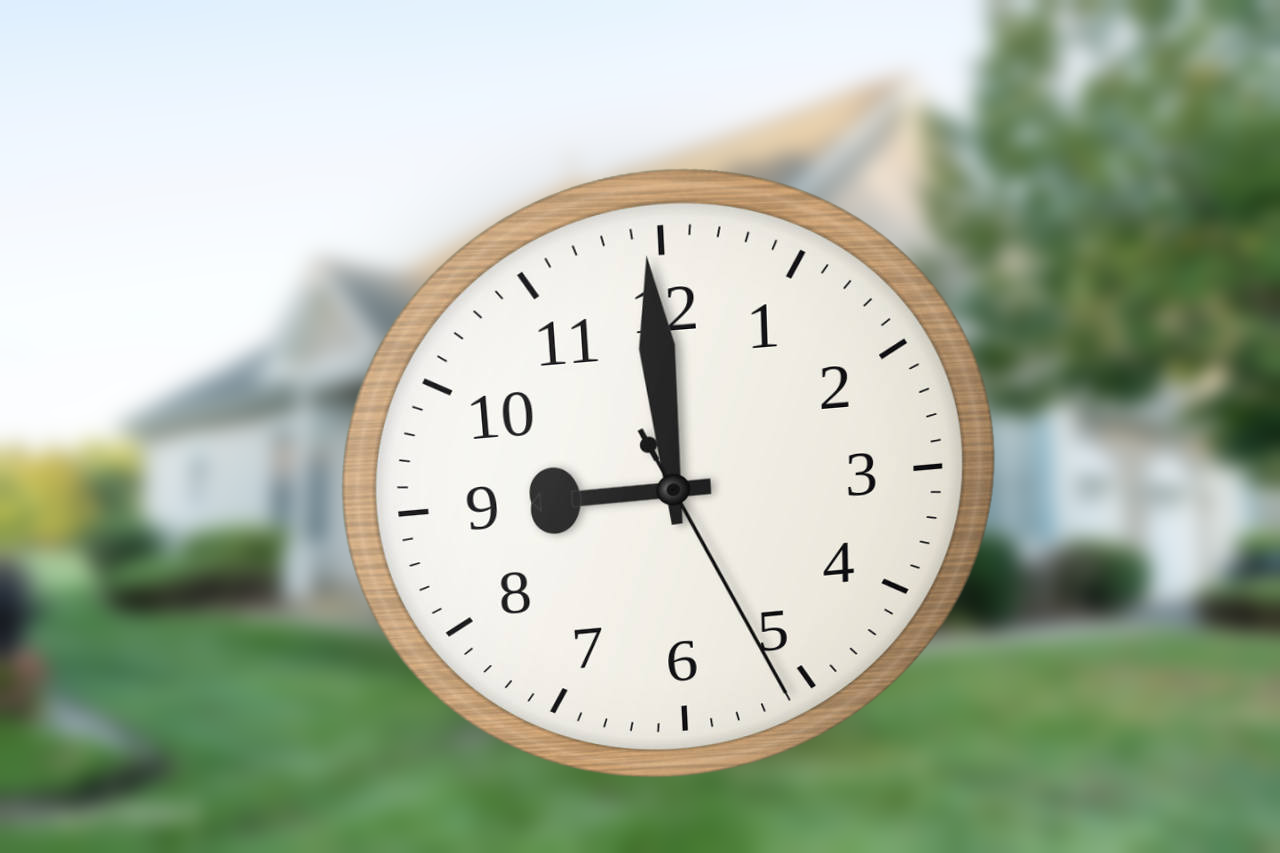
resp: 8,59,26
